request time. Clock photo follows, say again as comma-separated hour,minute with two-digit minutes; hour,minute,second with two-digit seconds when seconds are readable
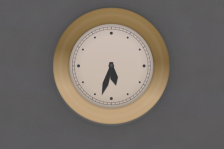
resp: 5,33
